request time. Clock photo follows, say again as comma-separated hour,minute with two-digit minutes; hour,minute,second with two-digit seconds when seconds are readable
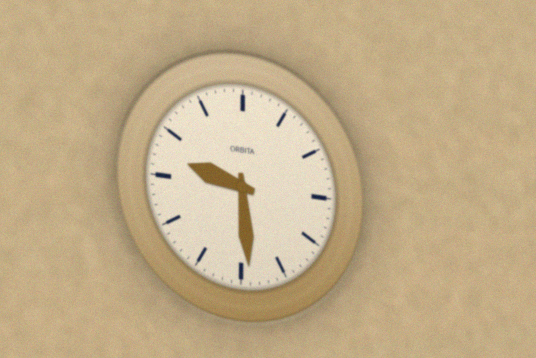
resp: 9,29
